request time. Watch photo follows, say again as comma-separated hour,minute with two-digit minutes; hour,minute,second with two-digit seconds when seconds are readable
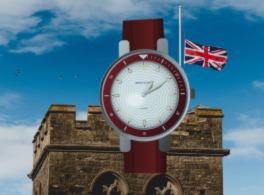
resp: 1,10
